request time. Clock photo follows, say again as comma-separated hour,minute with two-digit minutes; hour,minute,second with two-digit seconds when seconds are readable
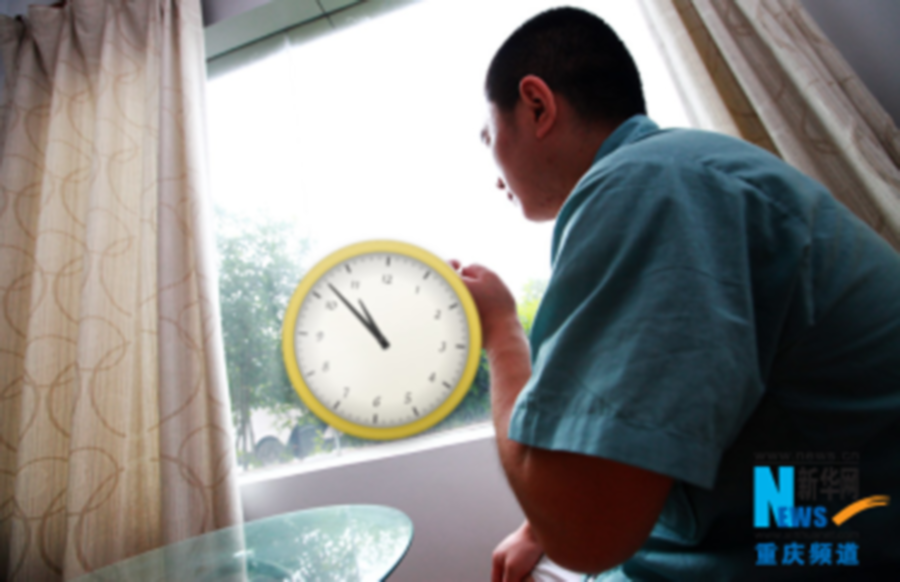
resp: 10,52
